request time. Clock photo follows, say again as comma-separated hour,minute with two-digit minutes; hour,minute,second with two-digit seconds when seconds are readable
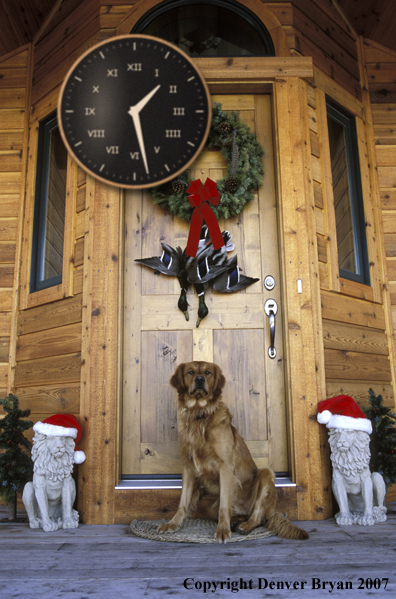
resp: 1,28
